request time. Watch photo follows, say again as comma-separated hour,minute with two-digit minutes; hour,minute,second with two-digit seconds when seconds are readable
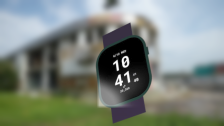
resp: 10,41
